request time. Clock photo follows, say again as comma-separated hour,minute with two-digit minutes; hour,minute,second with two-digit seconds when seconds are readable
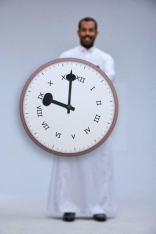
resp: 8,57
